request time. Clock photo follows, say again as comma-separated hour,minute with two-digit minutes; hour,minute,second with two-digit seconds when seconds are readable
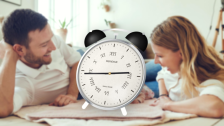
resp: 2,44
